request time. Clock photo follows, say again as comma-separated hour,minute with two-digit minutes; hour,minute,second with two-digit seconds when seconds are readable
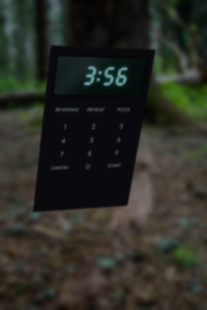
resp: 3,56
